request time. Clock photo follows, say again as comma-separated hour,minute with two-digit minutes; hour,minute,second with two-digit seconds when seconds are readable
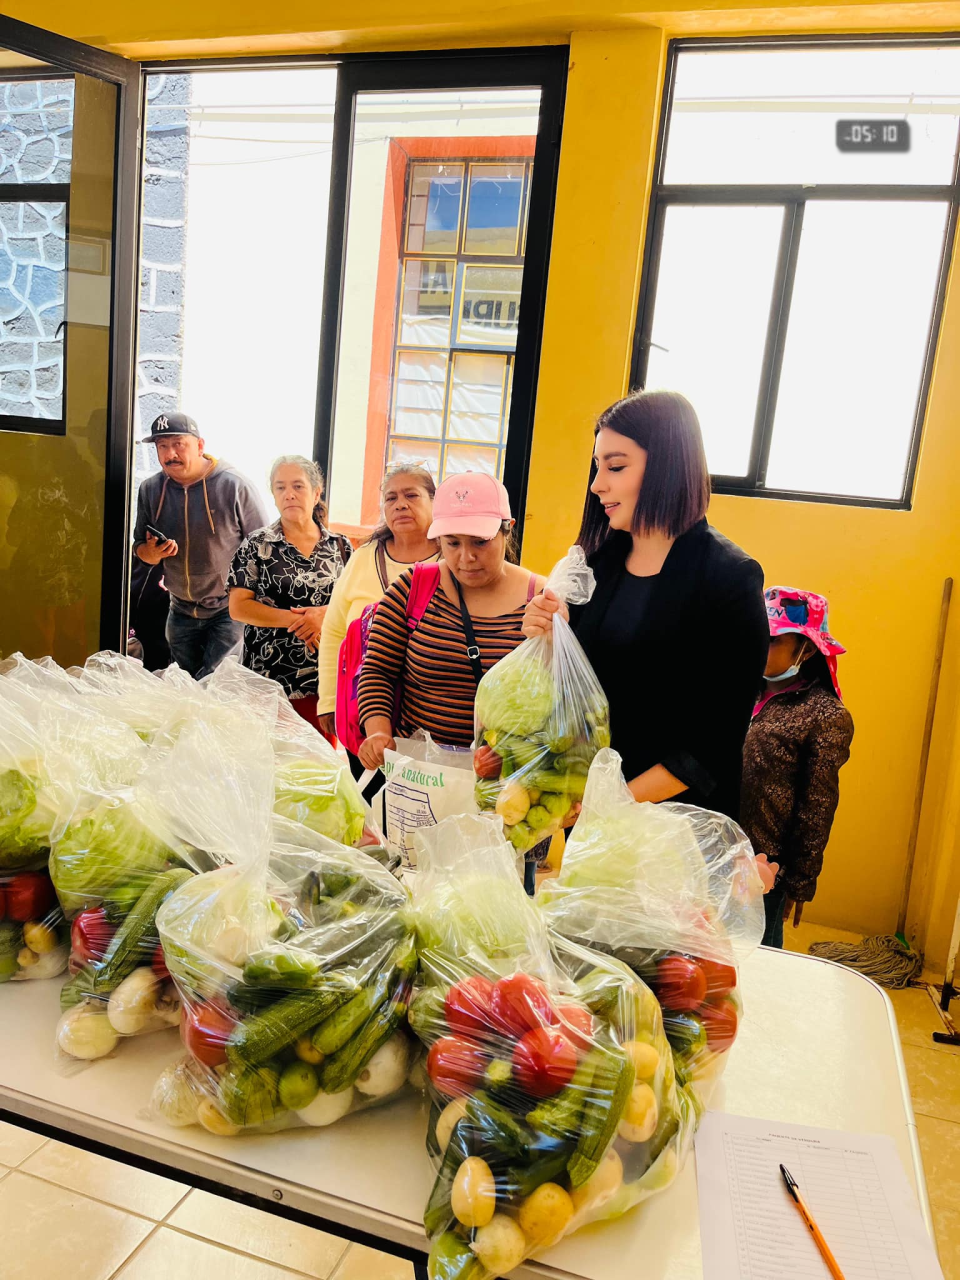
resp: 5,10
